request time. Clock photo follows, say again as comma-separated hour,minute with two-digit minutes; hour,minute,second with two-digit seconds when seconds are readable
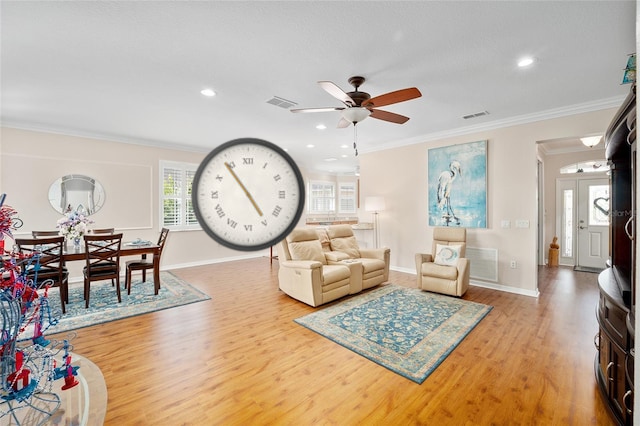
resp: 4,54
